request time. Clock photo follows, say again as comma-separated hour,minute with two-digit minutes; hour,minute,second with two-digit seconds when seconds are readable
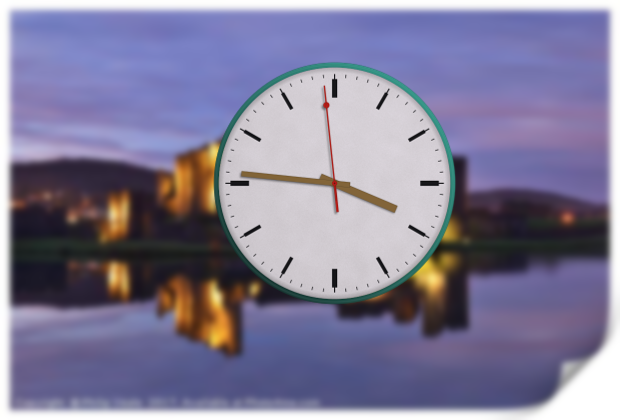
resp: 3,45,59
